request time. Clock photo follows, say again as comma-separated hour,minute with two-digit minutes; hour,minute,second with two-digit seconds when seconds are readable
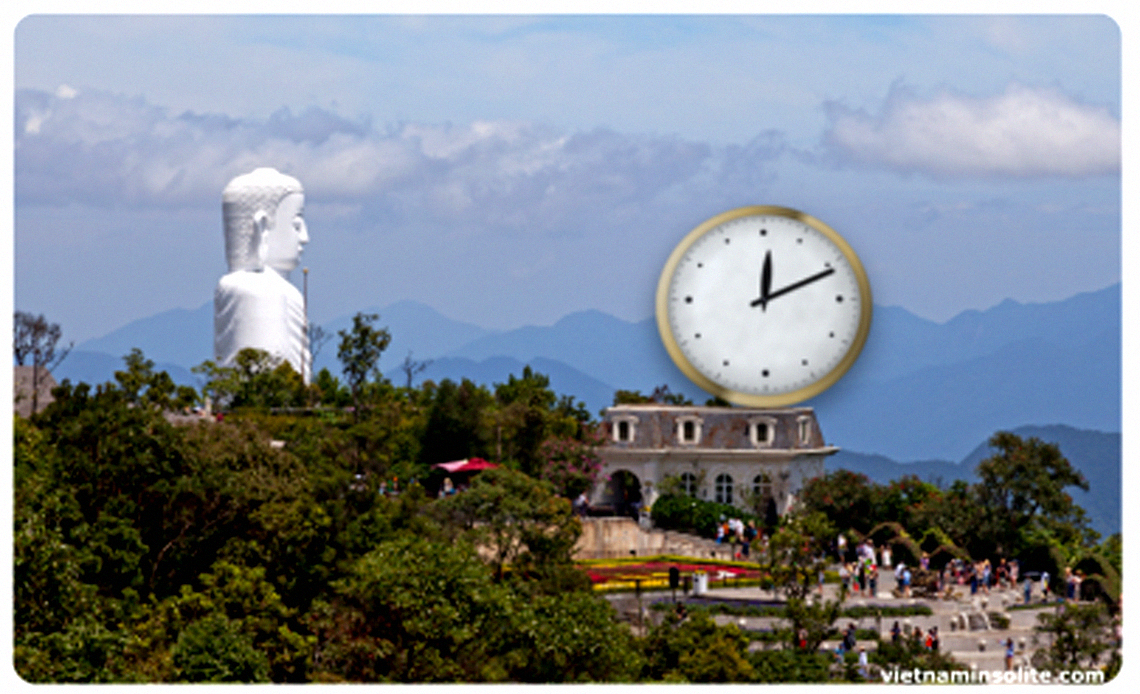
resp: 12,11
